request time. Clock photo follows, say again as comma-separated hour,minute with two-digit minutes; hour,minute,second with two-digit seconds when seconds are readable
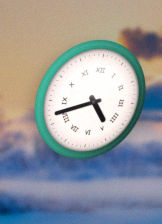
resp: 4,42
